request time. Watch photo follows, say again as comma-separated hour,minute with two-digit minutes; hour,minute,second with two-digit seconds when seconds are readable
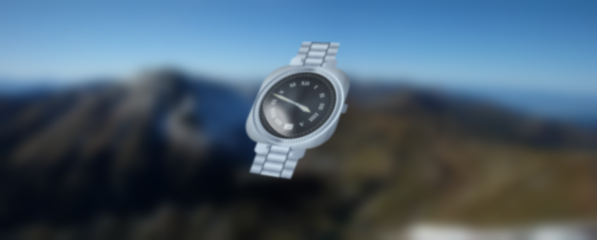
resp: 3,48
